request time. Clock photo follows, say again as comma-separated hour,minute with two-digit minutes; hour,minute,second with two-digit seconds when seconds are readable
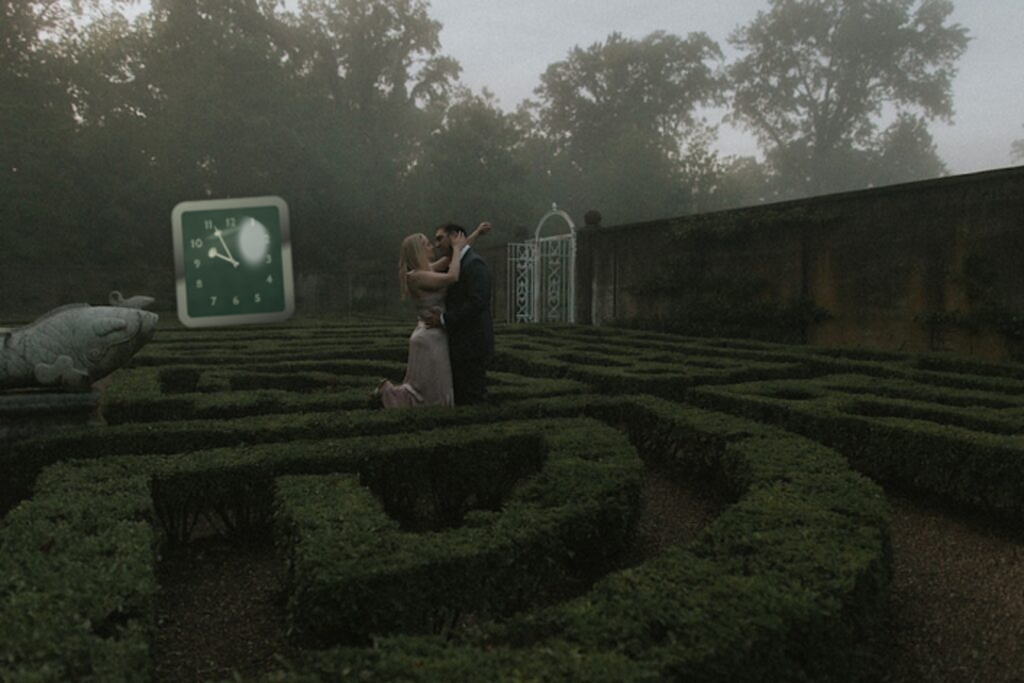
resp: 9,56
